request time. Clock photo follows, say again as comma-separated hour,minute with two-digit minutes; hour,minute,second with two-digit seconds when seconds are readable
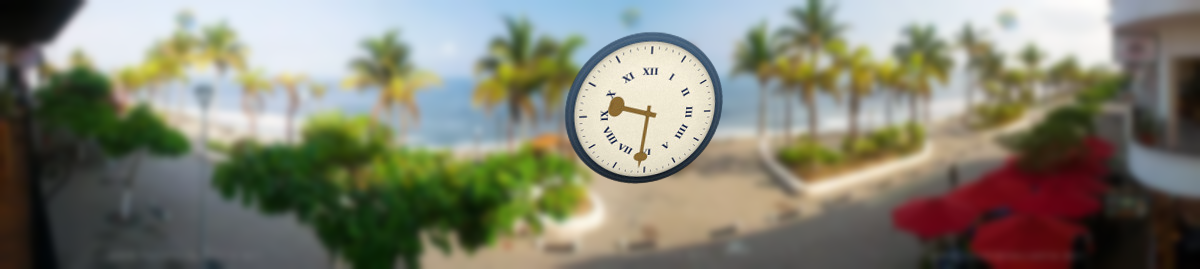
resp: 9,31
